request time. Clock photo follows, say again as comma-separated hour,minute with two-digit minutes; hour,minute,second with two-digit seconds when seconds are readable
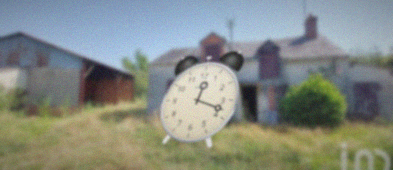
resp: 12,18
